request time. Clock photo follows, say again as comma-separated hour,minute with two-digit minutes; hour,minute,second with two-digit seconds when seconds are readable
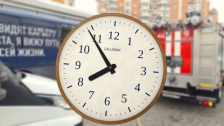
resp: 7,54
